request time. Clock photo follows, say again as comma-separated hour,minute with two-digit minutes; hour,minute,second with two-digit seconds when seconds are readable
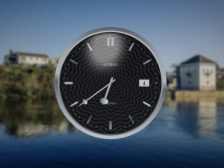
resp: 6,39
